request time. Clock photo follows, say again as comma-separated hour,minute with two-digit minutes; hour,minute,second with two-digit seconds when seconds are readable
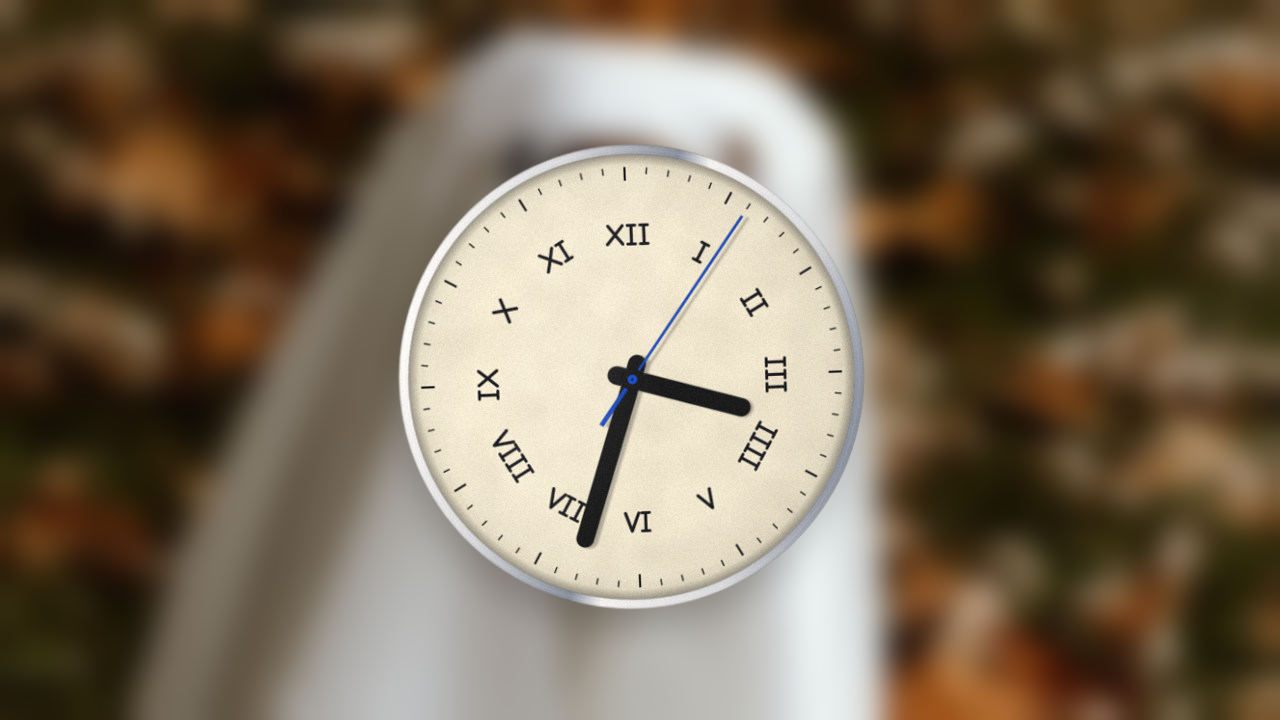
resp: 3,33,06
